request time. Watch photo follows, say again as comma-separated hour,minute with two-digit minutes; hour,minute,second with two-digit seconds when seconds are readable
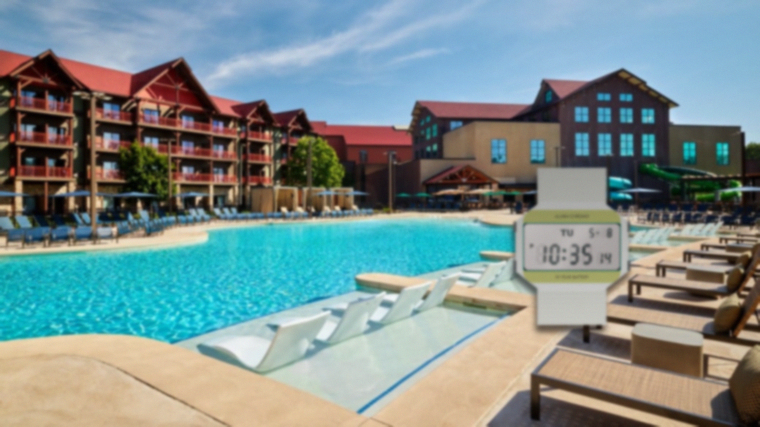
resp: 10,35,14
